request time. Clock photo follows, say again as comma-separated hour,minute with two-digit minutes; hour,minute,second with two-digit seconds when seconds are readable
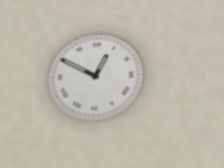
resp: 12,50
